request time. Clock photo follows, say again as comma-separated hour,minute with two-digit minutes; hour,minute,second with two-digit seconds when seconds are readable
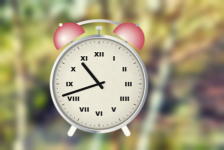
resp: 10,42
